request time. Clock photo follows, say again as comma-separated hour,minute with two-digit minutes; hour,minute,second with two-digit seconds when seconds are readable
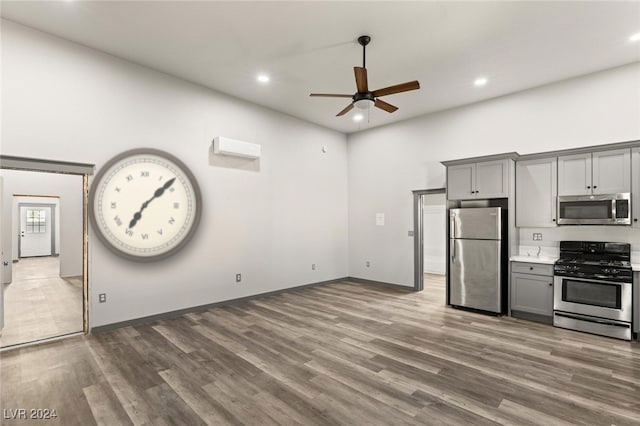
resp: 7,08
